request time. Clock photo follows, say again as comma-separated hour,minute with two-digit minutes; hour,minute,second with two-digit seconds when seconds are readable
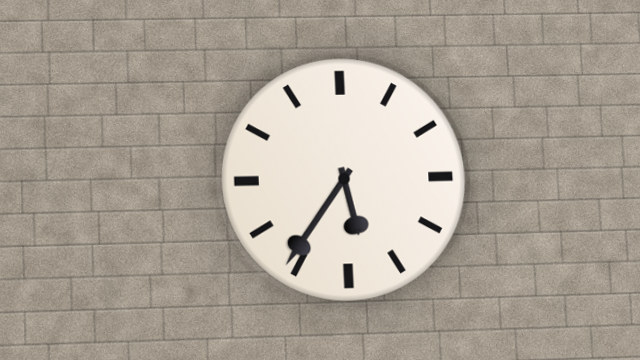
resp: 5,36
